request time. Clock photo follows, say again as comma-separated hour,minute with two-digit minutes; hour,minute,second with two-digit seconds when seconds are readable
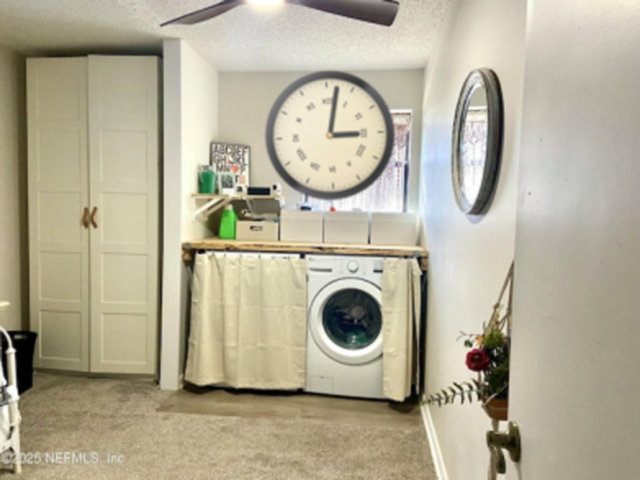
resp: 3,02
